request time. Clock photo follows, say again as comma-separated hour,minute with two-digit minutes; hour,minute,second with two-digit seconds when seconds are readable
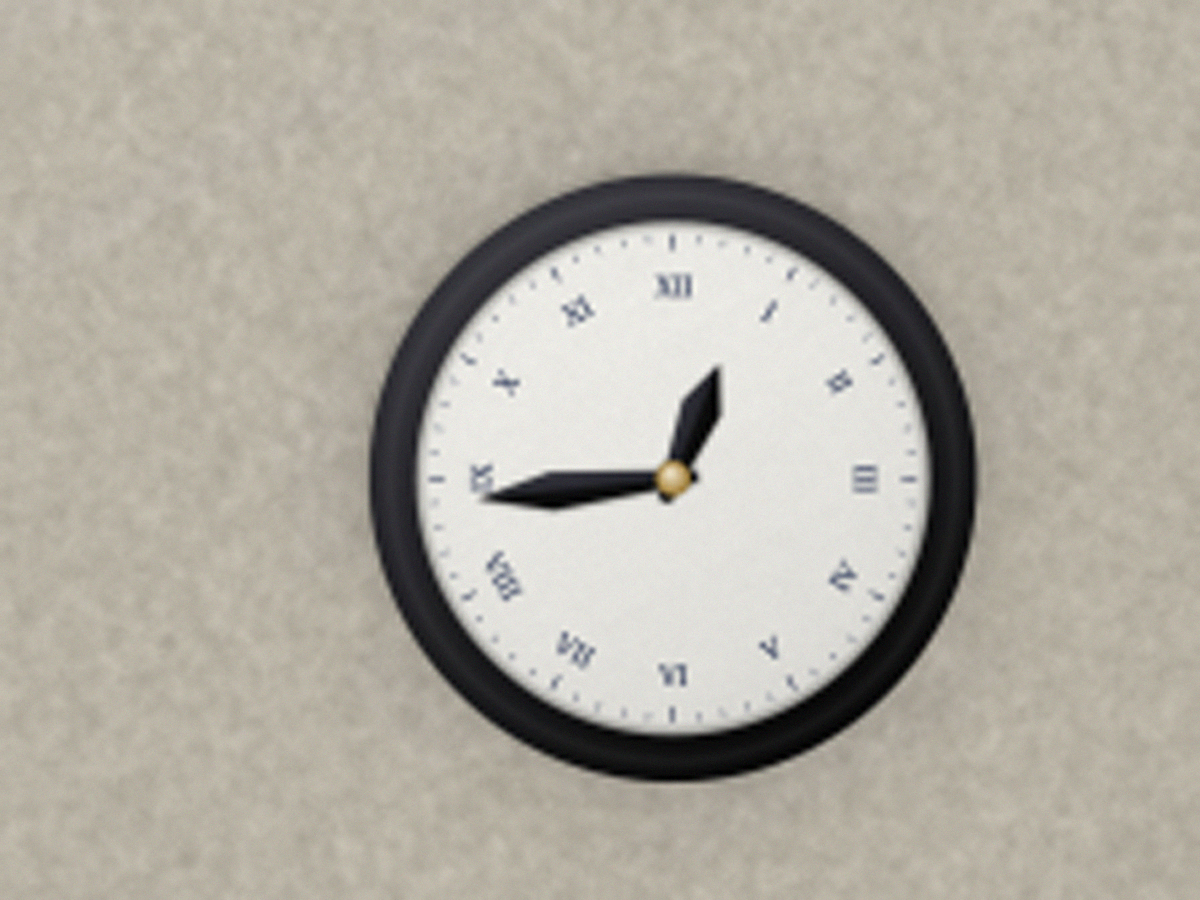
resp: 12,44
